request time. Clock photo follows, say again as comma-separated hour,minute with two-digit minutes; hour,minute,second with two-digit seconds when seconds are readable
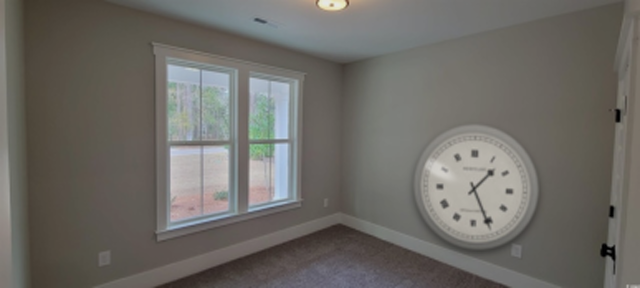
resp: 1,26
